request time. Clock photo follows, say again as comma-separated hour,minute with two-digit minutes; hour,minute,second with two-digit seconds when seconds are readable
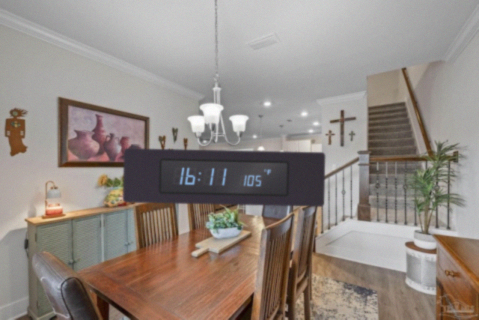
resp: 16,11
